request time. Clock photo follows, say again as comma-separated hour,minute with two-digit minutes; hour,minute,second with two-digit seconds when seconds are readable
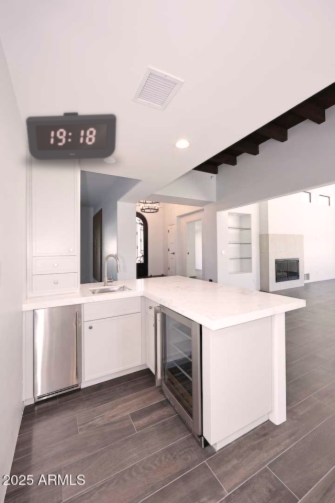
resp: 19,18
